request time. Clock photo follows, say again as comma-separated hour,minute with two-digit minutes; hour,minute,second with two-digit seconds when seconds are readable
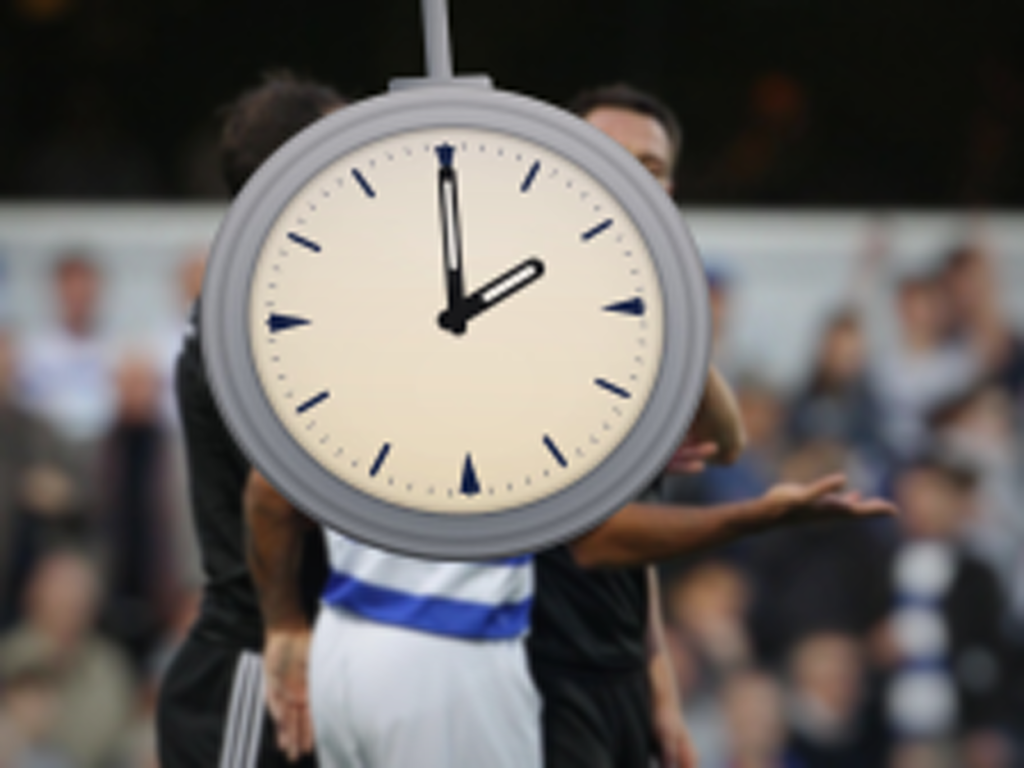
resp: 2,00
